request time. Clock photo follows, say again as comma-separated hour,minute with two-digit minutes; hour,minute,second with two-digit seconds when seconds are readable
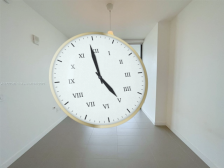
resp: 4,59
